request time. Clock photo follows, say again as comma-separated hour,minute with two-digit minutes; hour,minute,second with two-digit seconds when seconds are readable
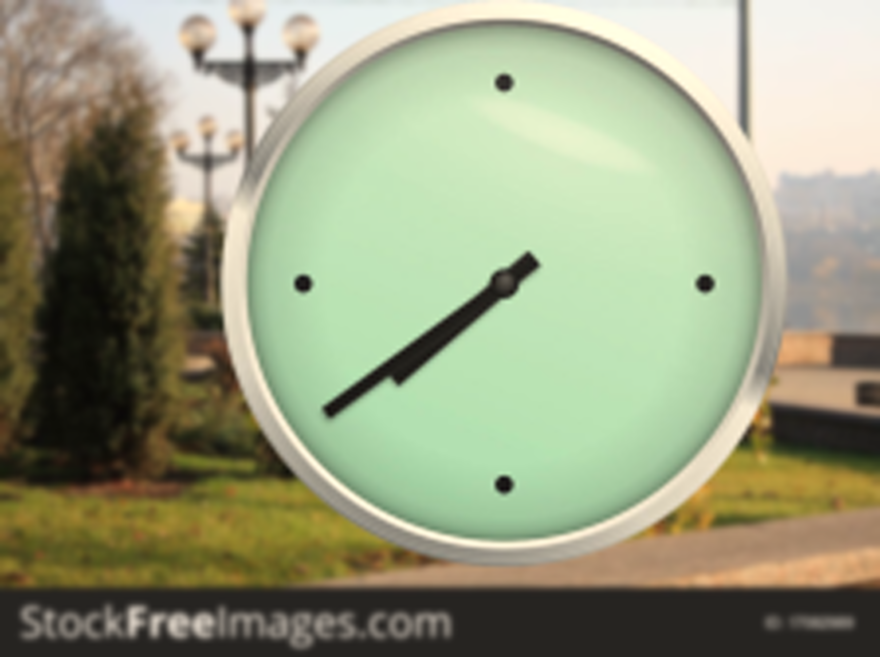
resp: 7,39
